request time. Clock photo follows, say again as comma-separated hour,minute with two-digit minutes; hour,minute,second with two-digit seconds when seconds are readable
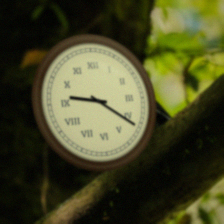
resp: 9,21
